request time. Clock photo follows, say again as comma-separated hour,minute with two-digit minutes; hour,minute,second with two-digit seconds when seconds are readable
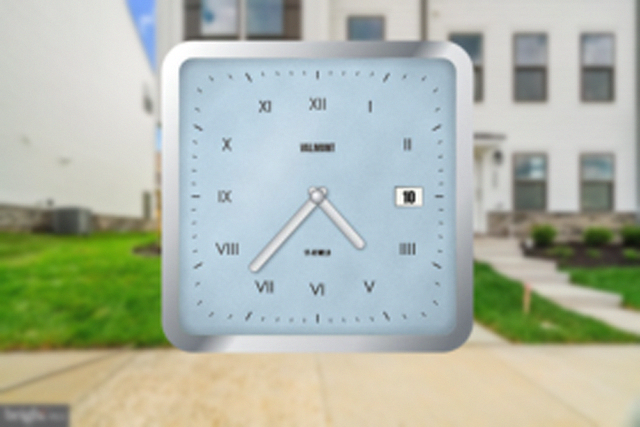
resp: 4,37
